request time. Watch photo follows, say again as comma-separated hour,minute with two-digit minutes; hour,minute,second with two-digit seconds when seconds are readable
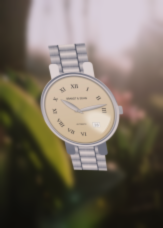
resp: 10,13
